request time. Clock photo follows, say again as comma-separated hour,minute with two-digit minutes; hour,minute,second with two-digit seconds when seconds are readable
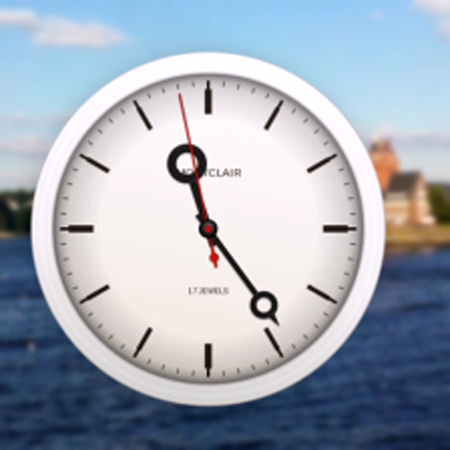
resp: 11,23,58
